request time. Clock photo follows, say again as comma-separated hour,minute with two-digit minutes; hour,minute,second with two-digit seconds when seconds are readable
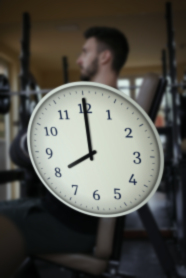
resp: 8,00
